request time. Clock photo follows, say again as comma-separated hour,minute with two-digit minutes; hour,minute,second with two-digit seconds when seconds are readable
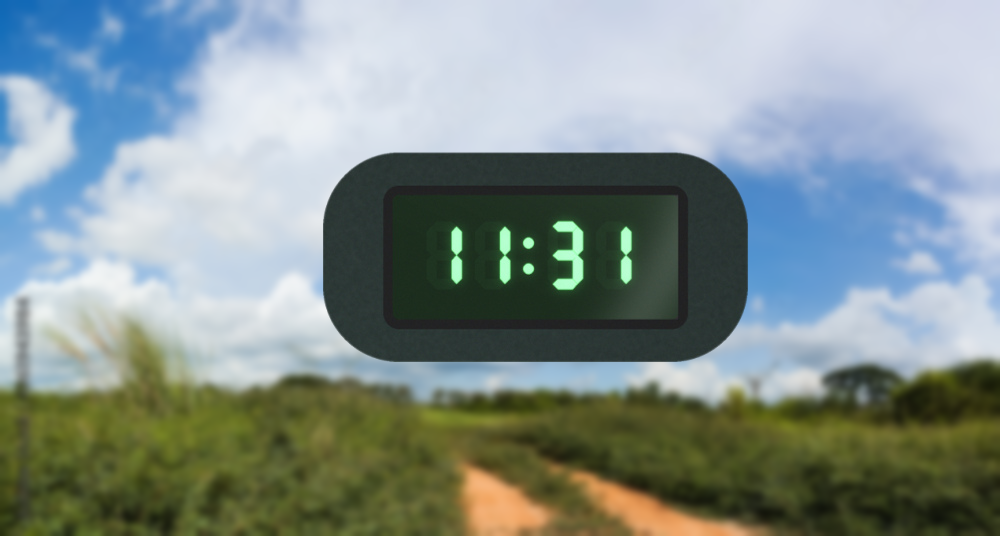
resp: 11,31
